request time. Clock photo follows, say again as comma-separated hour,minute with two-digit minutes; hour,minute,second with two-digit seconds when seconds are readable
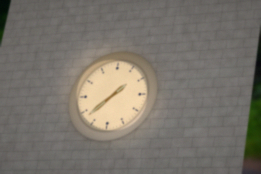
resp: 1,38
